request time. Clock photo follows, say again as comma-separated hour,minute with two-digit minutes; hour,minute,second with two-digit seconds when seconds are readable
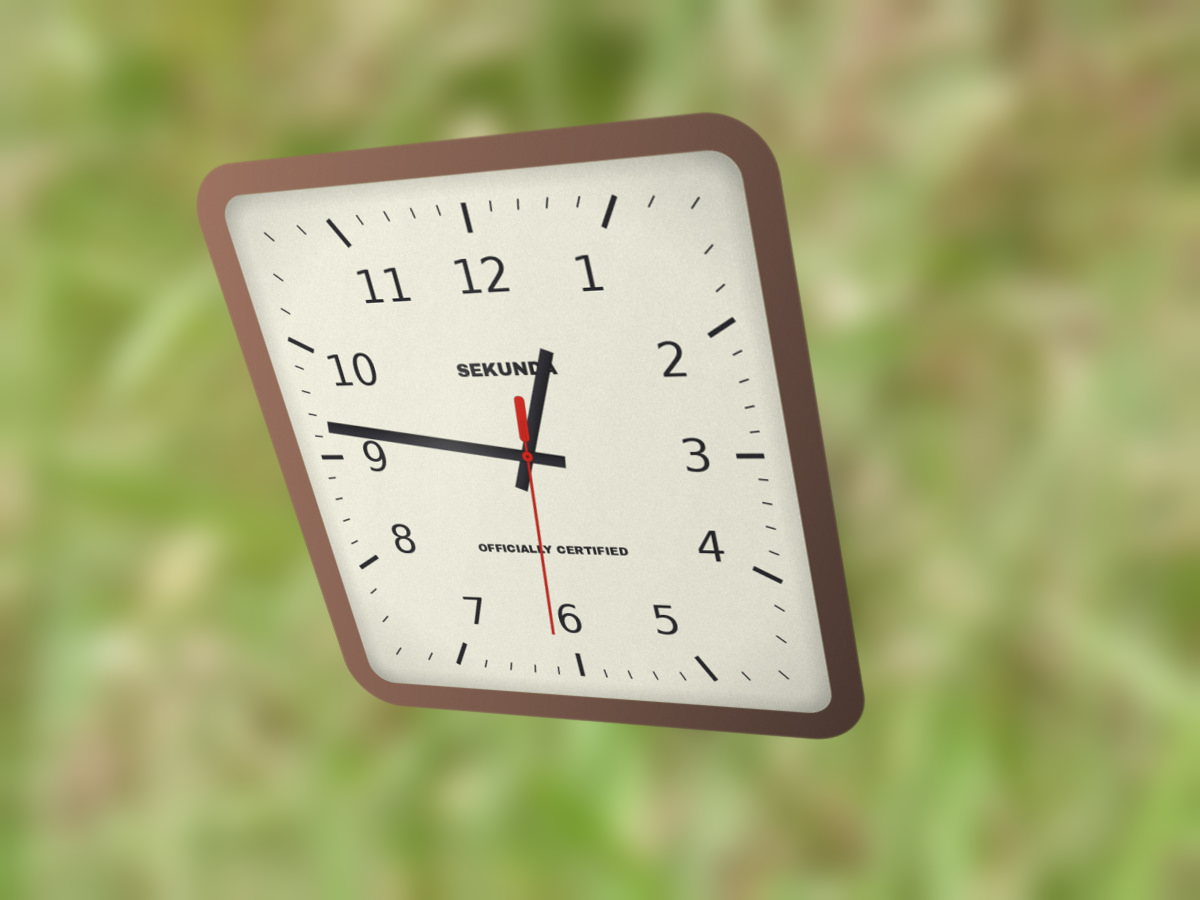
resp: 12,46,31
